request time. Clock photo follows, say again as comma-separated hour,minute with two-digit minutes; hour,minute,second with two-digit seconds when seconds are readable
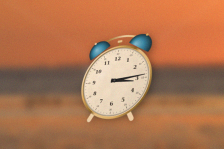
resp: 3,14
